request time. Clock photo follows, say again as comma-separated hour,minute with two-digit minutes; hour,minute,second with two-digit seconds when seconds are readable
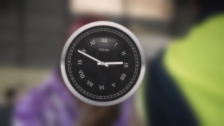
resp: 2,49
